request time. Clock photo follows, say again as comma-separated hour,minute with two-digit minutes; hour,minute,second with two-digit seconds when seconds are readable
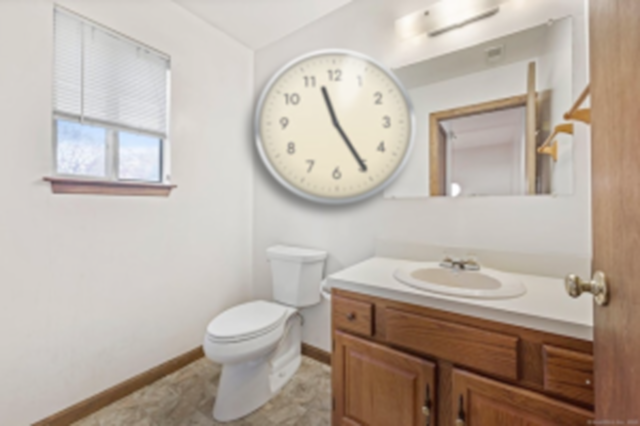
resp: 11,25
